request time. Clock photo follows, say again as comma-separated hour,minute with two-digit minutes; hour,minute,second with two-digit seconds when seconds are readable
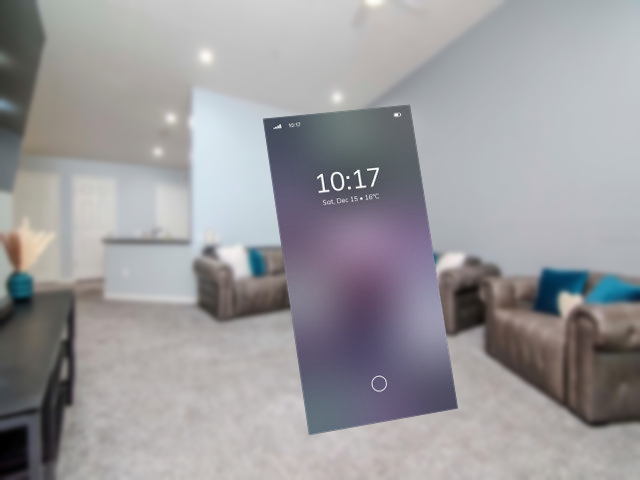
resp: 10,17
